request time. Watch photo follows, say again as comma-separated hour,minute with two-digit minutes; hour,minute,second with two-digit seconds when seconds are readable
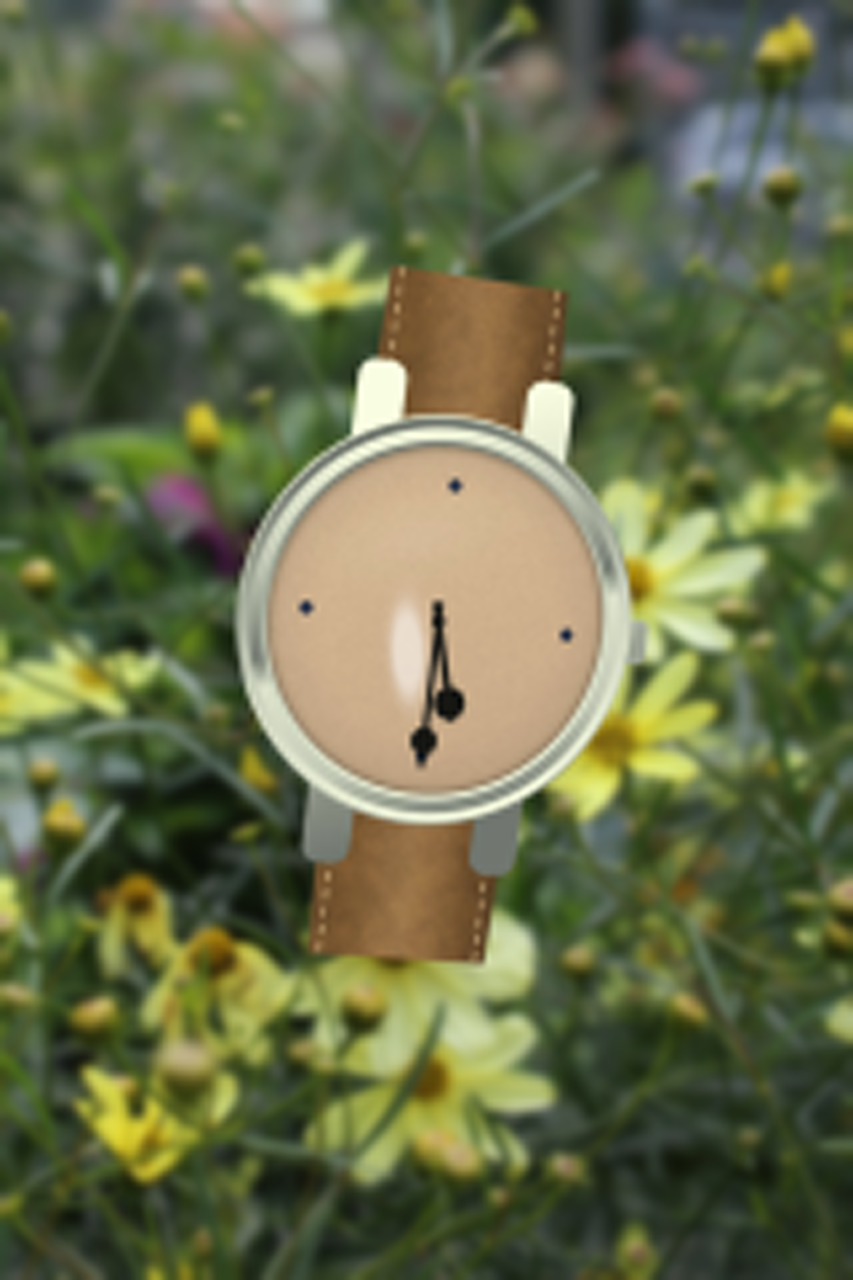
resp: 5,30
